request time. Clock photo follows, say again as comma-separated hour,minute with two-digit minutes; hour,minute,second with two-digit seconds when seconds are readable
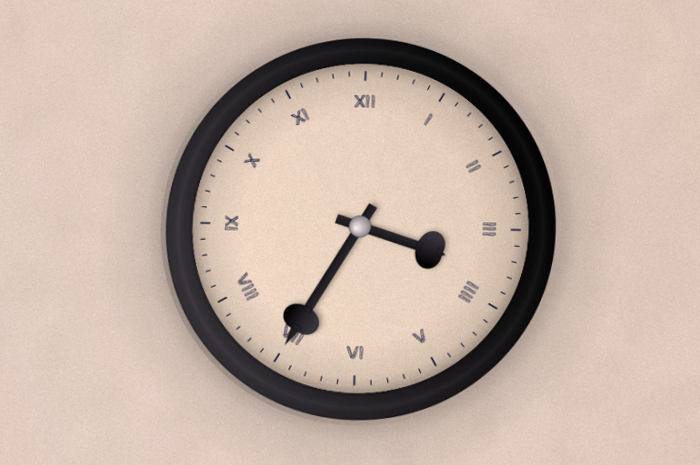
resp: 3,35
